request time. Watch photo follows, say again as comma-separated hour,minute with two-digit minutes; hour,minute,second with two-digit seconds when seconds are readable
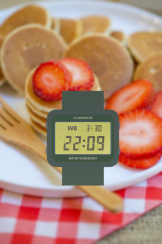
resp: 22,09
